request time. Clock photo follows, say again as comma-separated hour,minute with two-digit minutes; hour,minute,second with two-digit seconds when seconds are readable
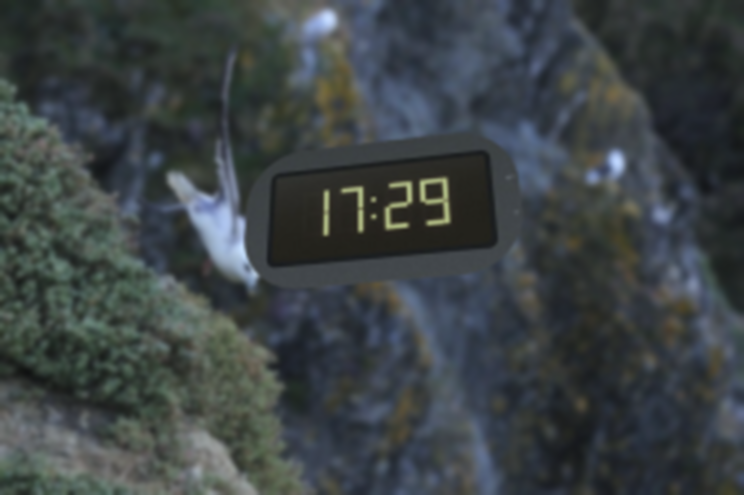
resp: 17,29
